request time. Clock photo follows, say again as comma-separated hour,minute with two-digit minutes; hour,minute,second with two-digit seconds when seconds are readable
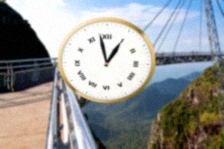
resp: 12,58
